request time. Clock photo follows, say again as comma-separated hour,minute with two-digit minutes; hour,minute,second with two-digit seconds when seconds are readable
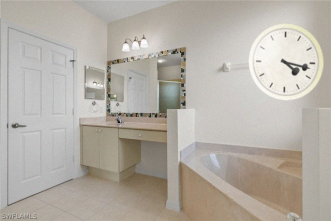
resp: 4,17
